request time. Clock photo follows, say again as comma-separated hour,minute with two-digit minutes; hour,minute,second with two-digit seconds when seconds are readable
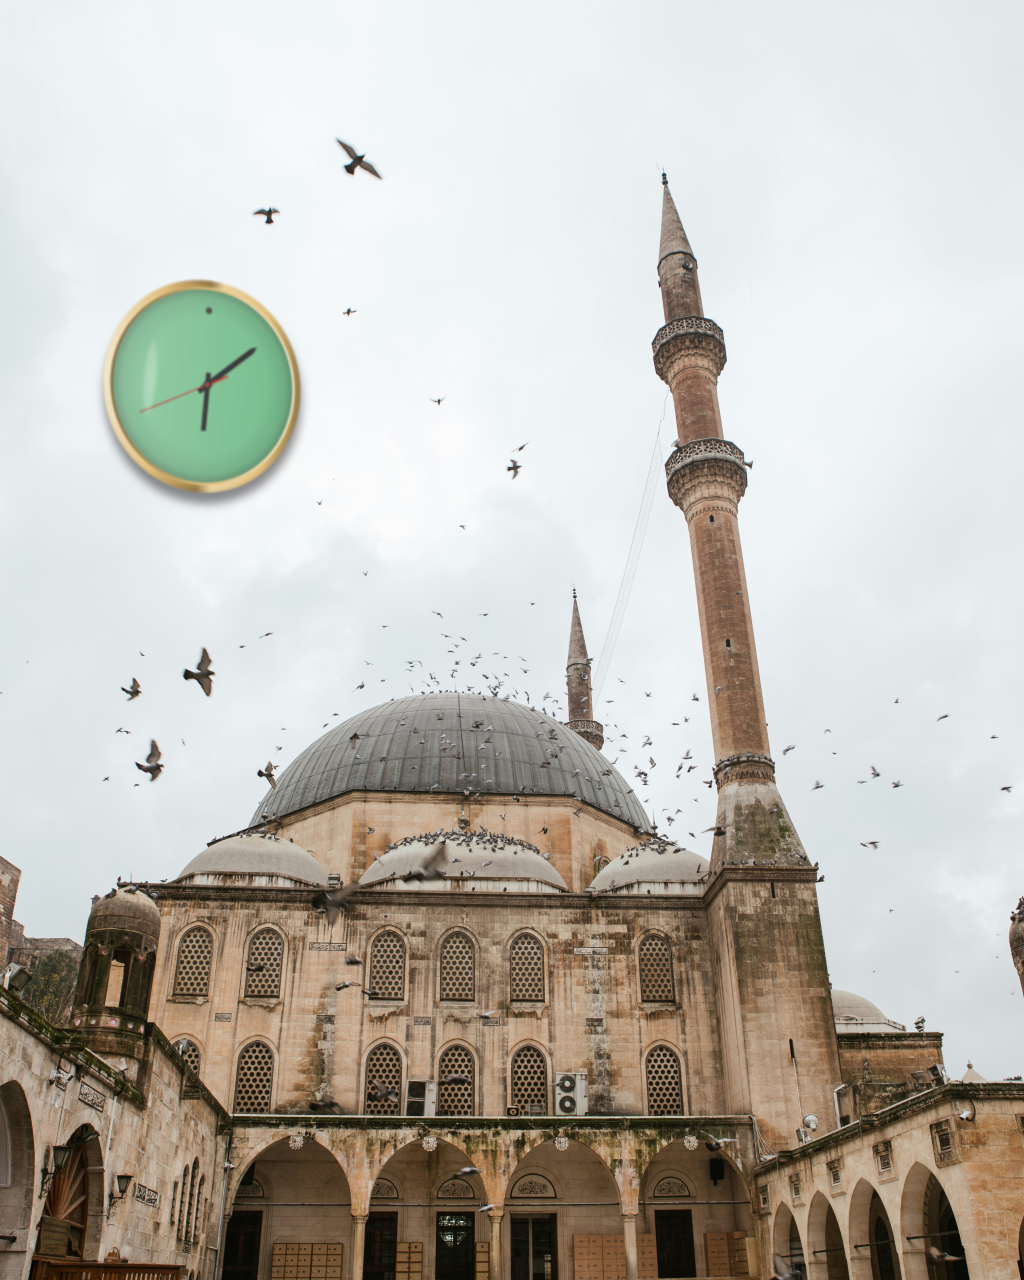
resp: 6,08,41
